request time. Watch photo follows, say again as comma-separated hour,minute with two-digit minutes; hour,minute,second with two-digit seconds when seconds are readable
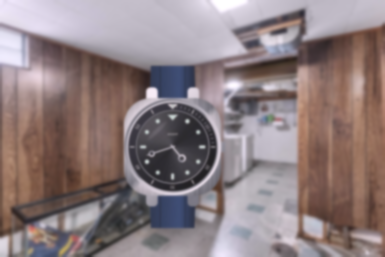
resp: 4,42
